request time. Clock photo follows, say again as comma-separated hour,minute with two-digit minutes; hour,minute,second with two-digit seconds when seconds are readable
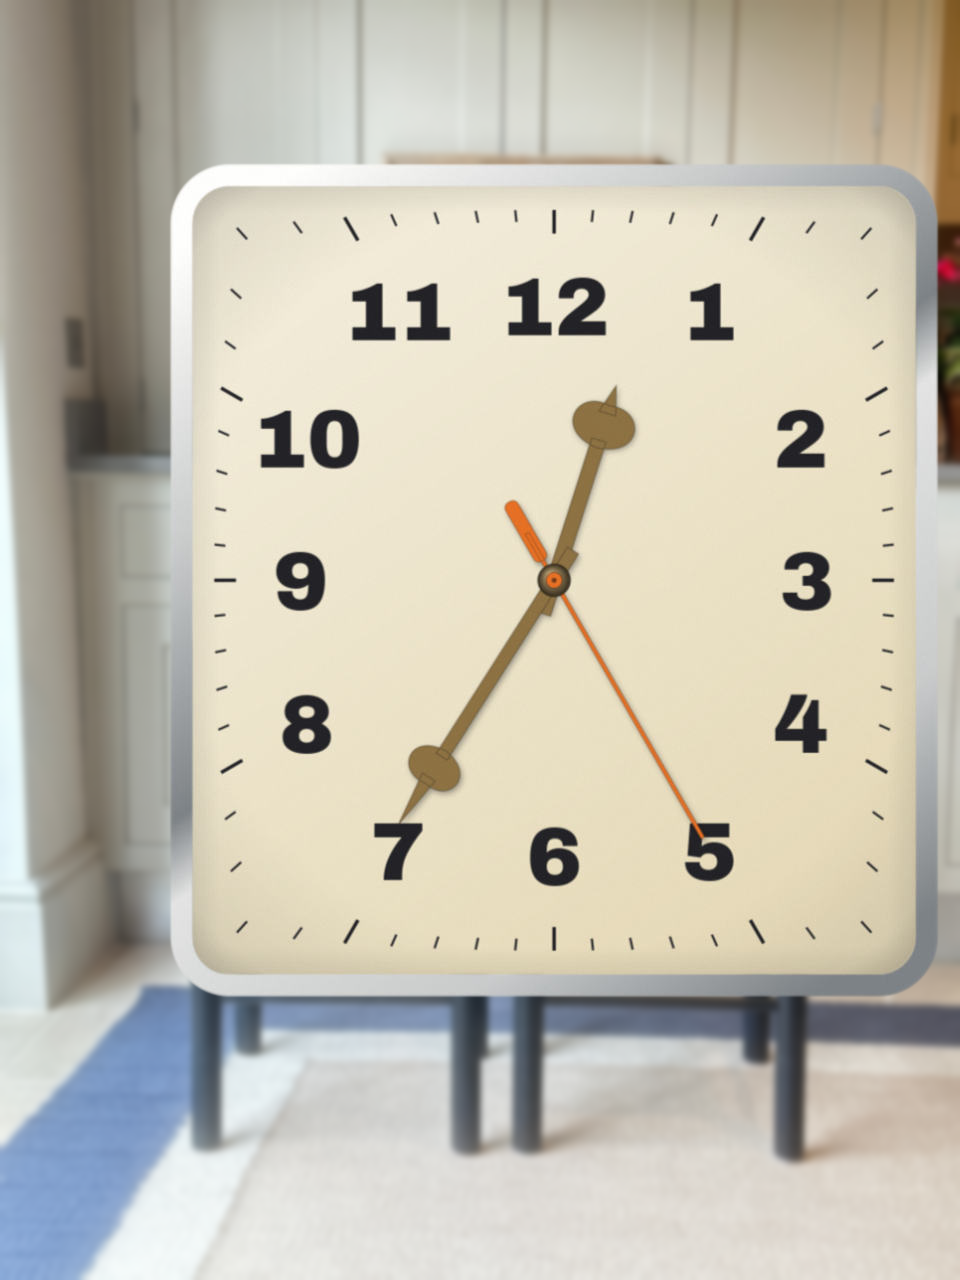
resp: 12,35,25
